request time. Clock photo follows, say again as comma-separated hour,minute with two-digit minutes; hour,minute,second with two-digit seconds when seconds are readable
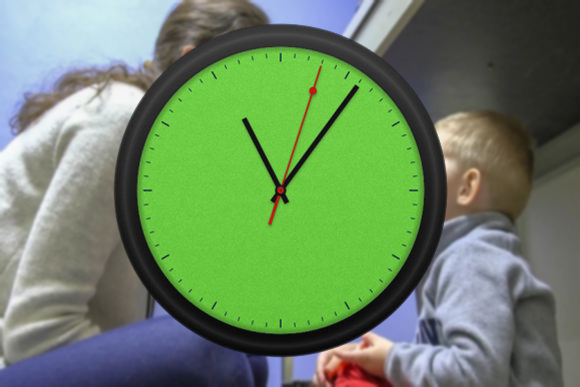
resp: 11,06,03
